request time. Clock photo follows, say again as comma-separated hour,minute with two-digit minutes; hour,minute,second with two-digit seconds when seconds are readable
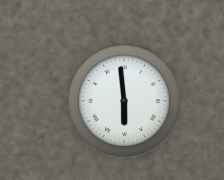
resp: 5,59
